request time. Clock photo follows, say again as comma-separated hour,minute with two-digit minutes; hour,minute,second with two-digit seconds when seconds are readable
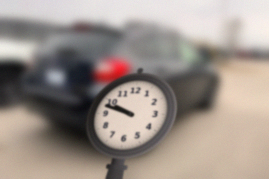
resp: 9,48
